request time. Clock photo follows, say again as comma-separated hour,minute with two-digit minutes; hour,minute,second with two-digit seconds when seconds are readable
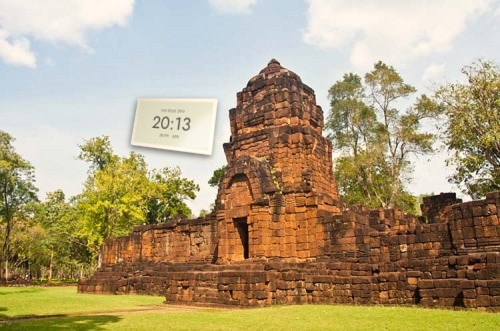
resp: 20,13
